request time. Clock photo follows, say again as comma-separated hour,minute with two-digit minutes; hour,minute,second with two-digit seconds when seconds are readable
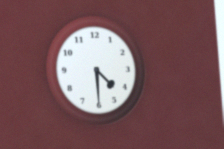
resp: 4,30
